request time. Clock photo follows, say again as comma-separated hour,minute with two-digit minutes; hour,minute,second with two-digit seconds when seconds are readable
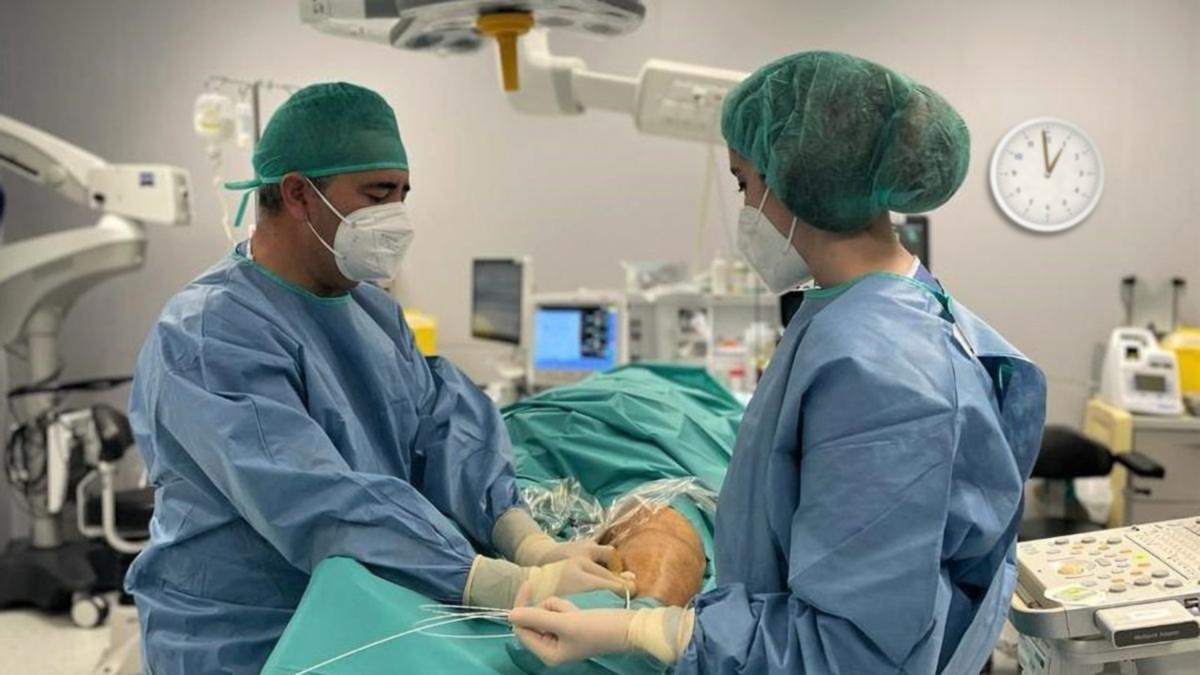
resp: 12,59
